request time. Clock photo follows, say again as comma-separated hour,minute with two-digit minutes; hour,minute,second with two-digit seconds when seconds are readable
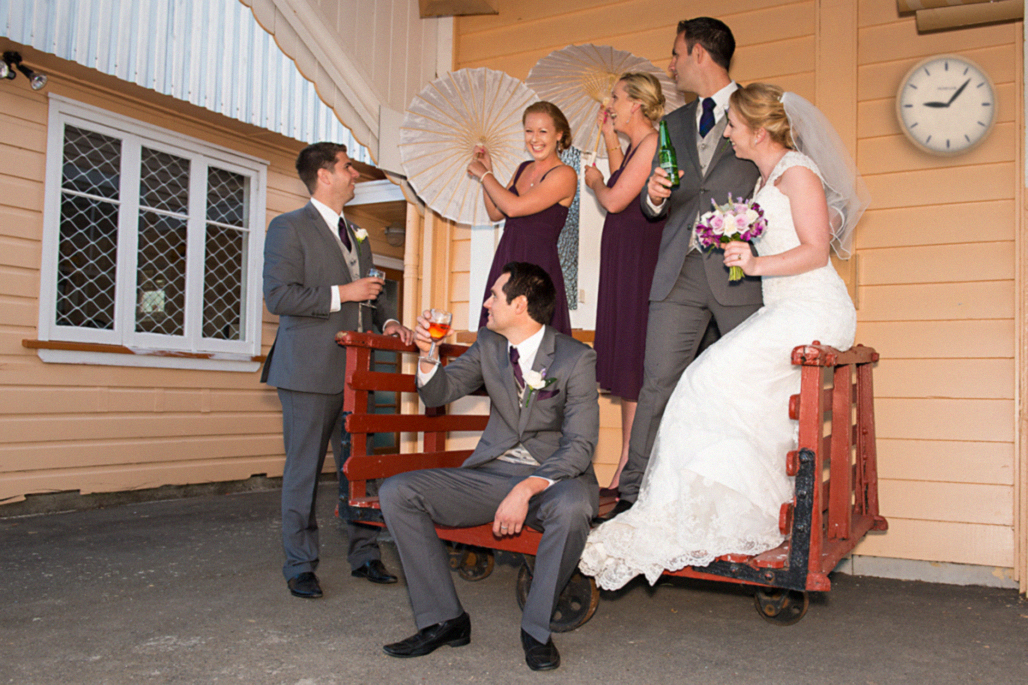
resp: 9,07
